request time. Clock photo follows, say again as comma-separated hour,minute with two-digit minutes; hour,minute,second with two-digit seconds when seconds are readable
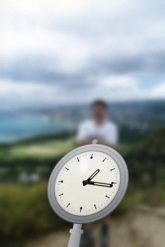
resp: 1,16
